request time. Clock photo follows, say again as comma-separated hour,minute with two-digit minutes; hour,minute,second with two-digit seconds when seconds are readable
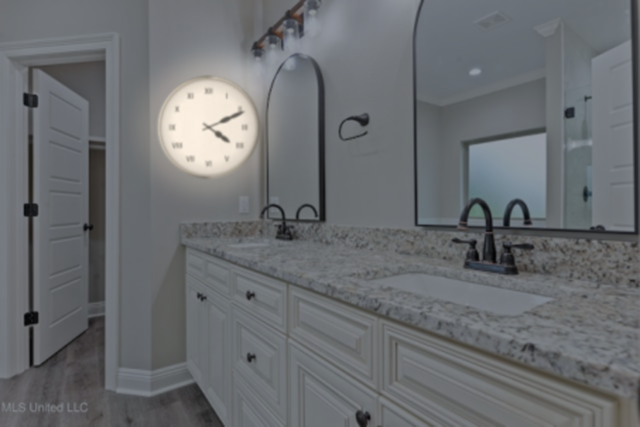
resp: 4,11
